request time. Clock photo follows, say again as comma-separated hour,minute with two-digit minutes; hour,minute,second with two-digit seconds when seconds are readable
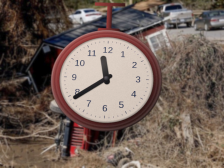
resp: 11,39
